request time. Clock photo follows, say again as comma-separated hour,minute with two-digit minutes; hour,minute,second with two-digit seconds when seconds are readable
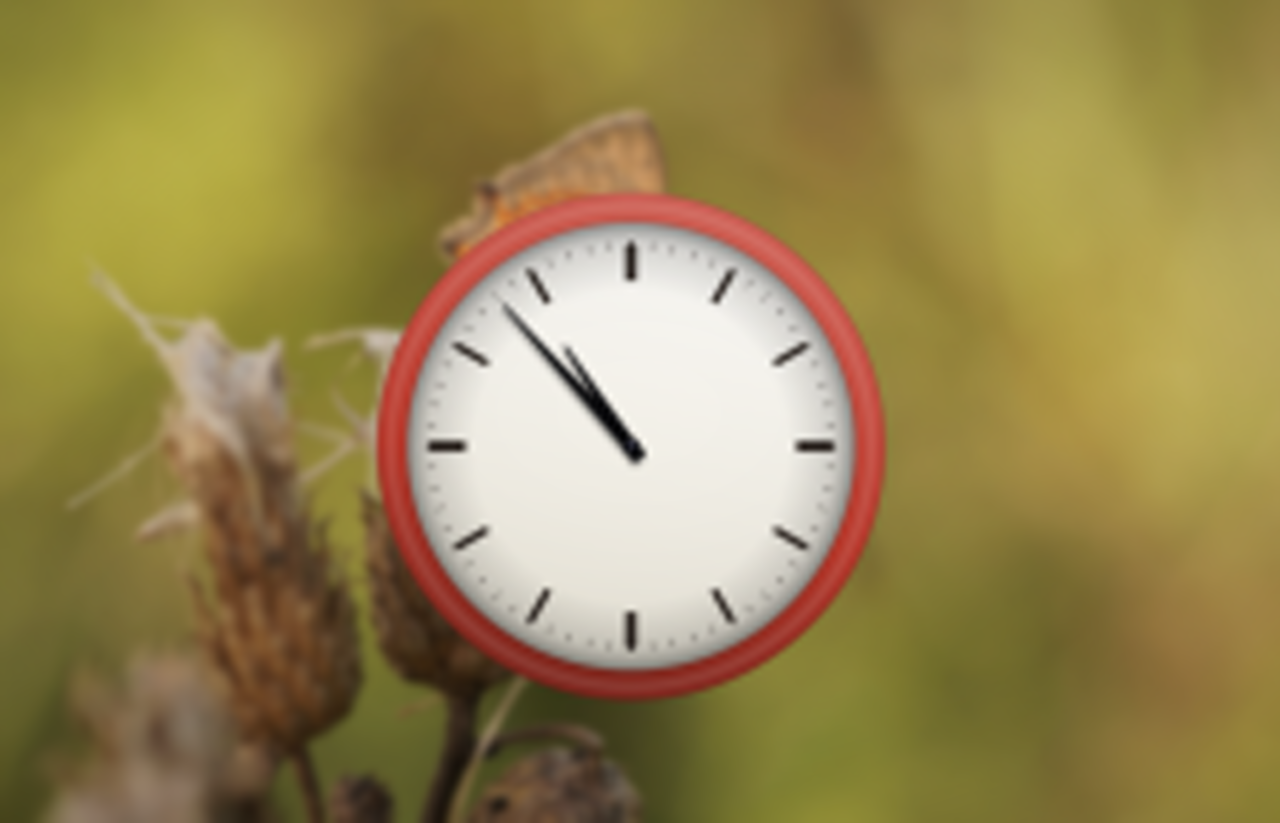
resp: 10,53
